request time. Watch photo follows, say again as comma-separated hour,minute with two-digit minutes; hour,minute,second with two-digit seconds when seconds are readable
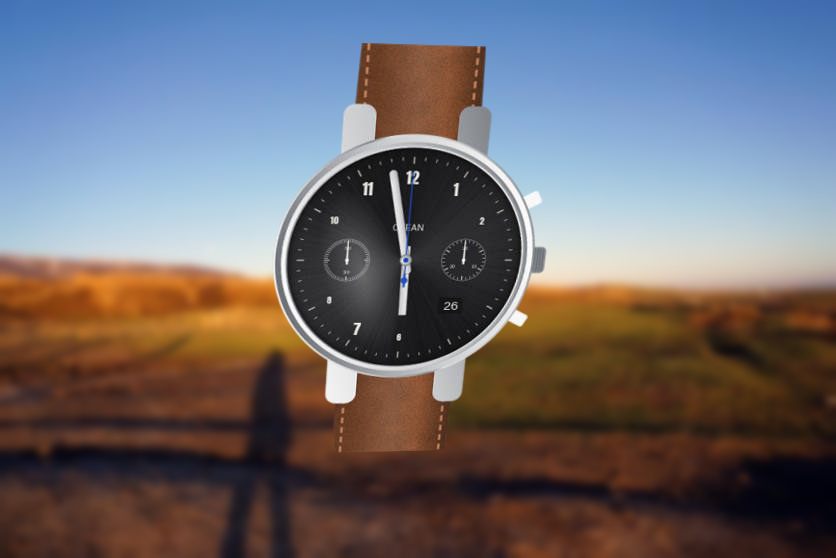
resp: 5,58
